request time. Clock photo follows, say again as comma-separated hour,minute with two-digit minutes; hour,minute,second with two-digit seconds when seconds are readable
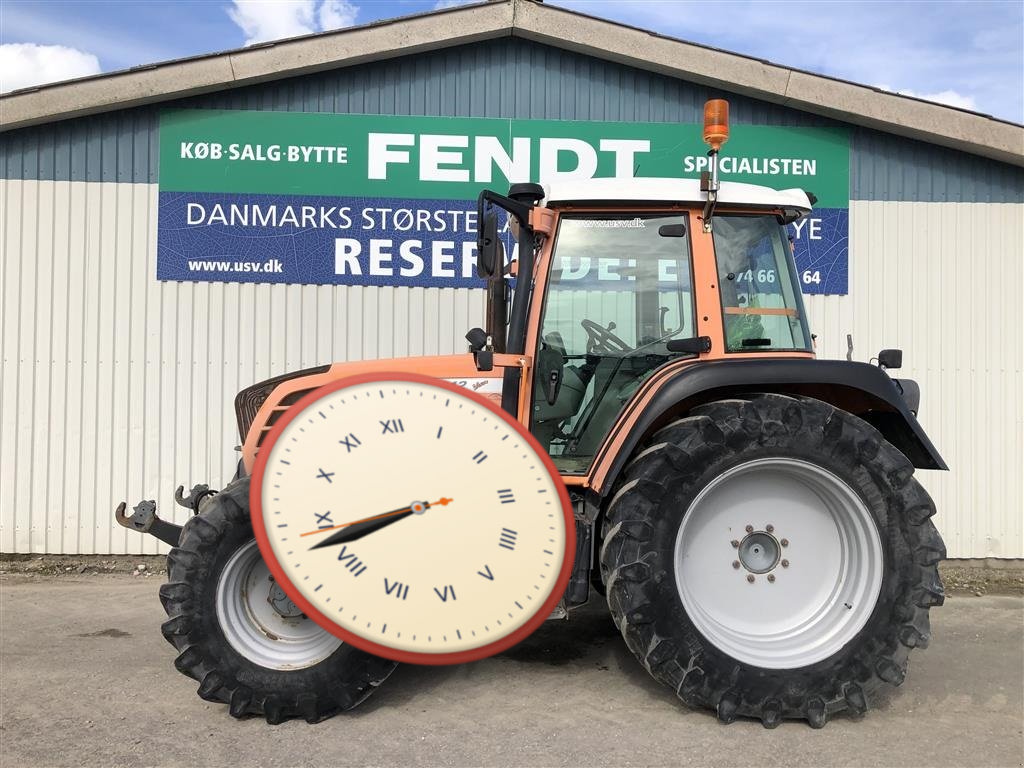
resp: 8,42,44
